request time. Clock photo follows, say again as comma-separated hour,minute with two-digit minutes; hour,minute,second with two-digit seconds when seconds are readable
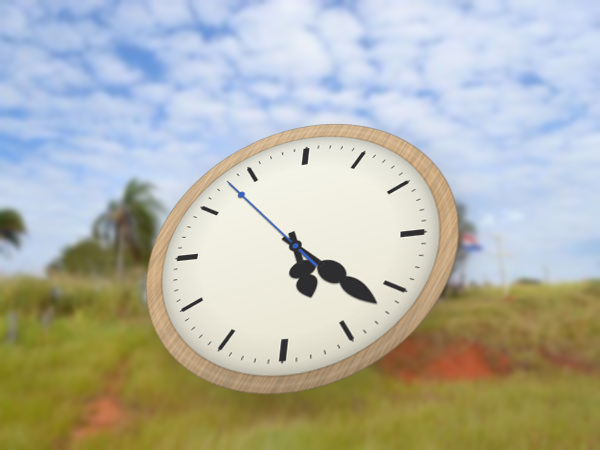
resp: 5,21,53
